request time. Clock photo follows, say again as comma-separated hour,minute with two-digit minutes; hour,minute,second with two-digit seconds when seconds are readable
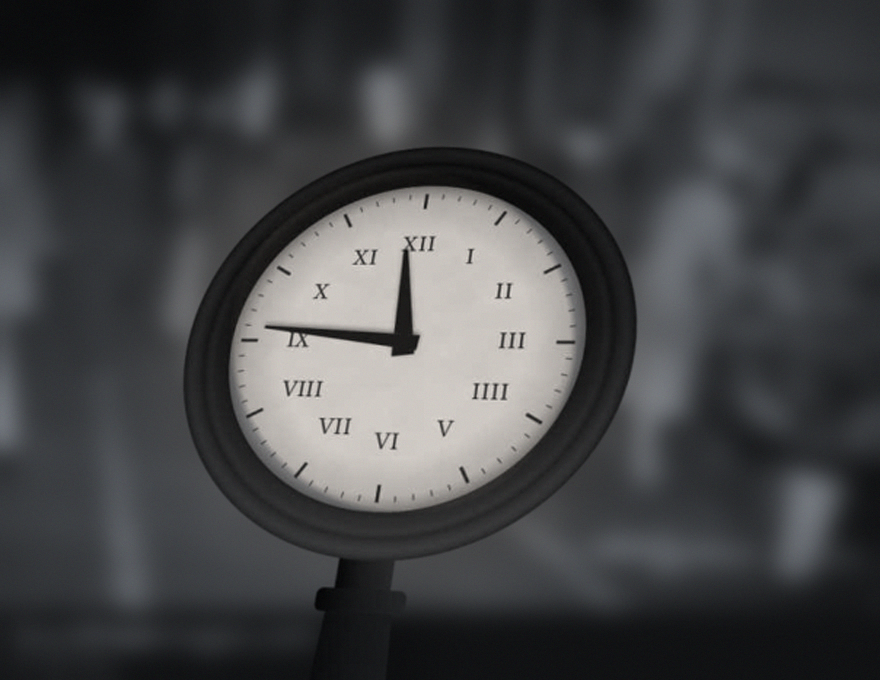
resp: 11,46
